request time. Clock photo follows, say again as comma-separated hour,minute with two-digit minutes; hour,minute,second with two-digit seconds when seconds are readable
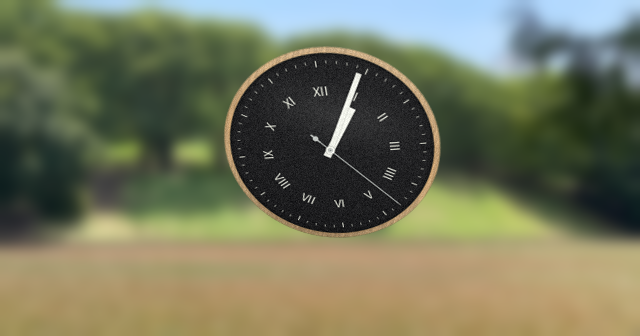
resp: 1,04,23
